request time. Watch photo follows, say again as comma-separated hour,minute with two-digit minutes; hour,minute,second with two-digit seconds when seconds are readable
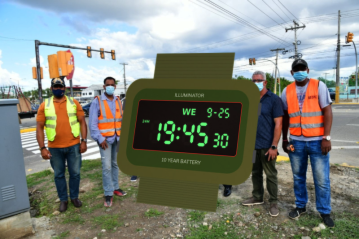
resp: 19,45,30
